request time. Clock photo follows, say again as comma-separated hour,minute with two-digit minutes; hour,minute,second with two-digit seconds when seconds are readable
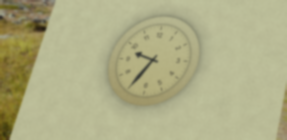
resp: 9,35
